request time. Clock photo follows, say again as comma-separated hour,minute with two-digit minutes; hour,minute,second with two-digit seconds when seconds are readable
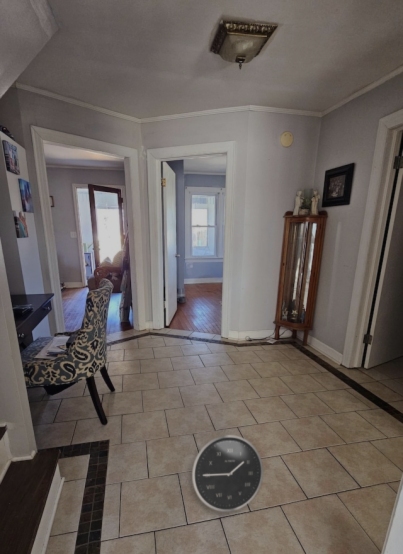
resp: 1,45
